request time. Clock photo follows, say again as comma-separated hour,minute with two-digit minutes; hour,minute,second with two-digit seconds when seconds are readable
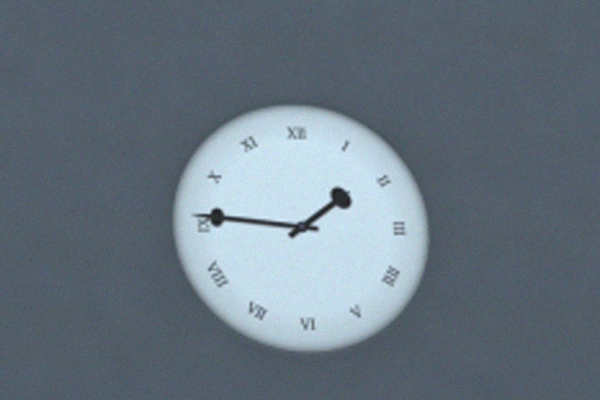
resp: 1,46
